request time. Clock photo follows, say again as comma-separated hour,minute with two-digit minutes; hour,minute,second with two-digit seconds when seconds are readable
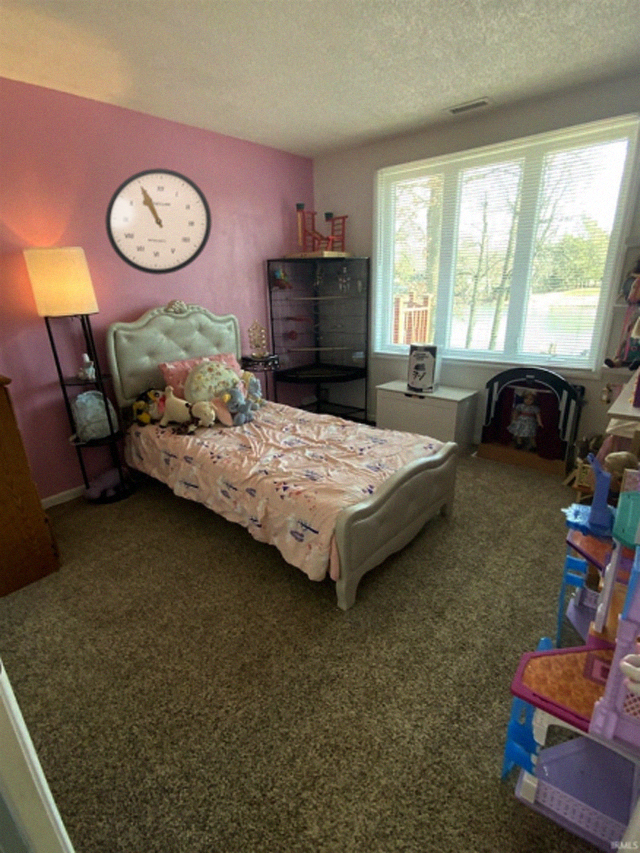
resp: 10,55
